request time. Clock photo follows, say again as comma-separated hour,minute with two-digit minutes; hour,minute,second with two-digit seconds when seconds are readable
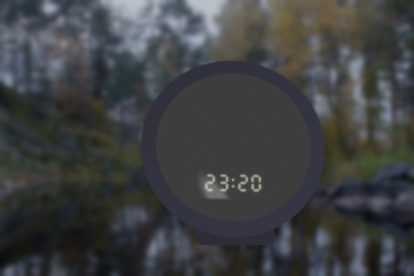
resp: 23,20
